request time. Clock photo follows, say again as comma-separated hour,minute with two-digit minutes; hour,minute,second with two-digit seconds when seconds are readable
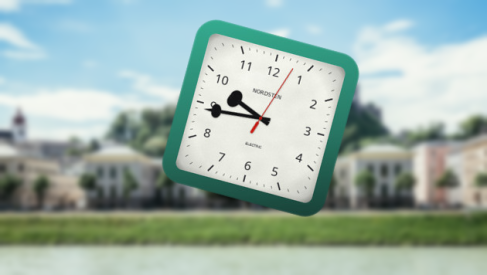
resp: 9,44,03
